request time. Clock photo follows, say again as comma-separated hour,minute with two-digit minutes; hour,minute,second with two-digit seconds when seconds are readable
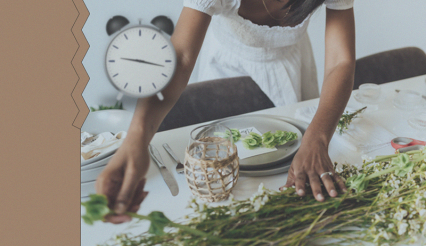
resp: 9,17
